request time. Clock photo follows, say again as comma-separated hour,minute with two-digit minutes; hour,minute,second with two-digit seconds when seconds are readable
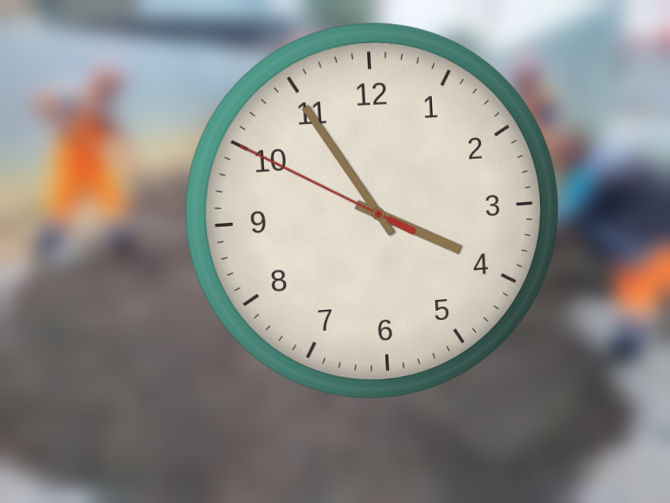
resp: 3,54,50
